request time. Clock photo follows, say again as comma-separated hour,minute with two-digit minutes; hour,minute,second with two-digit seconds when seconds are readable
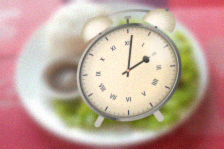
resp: 2,01
